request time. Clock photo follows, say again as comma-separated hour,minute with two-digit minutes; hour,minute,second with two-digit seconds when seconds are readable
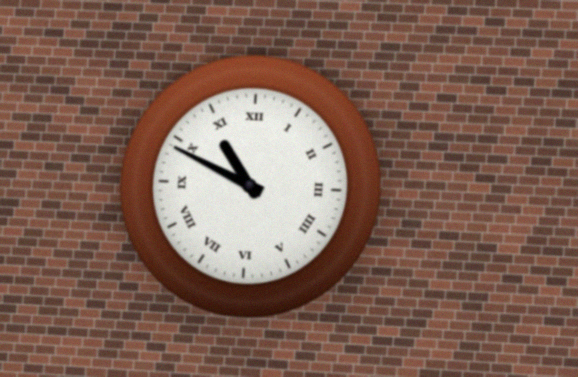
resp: 10,49
